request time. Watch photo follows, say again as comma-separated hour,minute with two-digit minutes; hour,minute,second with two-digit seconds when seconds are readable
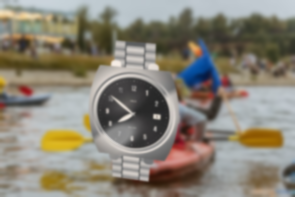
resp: 7,51
